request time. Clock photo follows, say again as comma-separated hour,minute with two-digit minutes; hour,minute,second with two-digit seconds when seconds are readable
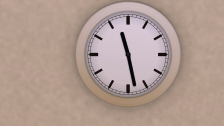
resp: 11,28
